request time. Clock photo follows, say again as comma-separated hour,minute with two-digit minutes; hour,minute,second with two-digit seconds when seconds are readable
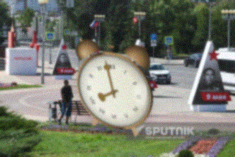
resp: 7,58
